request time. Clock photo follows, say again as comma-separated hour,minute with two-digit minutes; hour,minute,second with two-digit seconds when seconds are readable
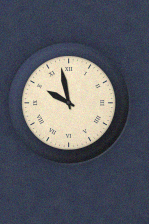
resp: 9,58
